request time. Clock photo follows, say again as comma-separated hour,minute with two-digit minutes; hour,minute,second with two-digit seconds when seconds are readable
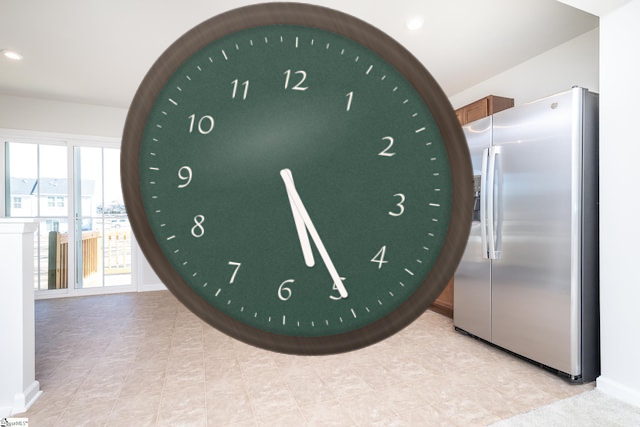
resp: 5,25
